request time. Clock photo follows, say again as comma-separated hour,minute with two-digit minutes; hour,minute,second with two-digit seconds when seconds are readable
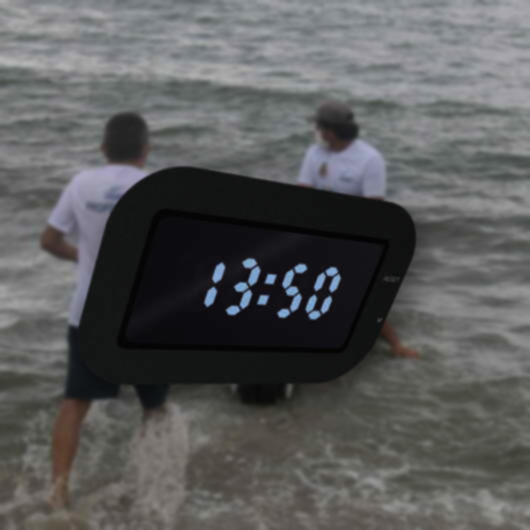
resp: 13,50
